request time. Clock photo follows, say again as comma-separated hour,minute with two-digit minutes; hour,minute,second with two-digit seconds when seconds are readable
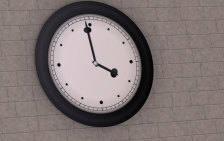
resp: 3,59
